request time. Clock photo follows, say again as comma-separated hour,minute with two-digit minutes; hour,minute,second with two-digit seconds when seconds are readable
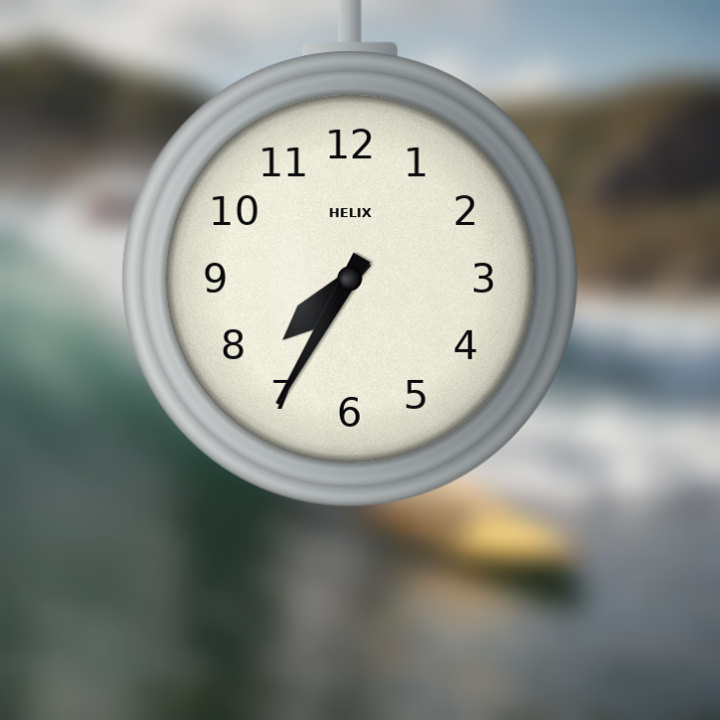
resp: 7,35
